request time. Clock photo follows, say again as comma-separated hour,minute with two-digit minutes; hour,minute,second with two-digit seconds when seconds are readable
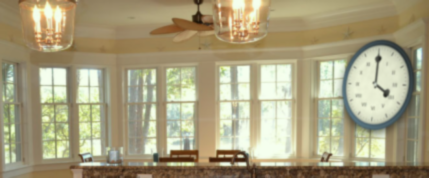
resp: 4,00
